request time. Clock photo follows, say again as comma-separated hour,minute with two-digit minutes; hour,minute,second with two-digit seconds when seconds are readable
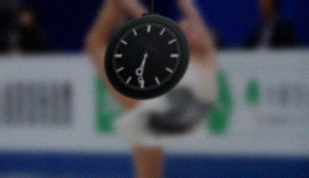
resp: 6,31
